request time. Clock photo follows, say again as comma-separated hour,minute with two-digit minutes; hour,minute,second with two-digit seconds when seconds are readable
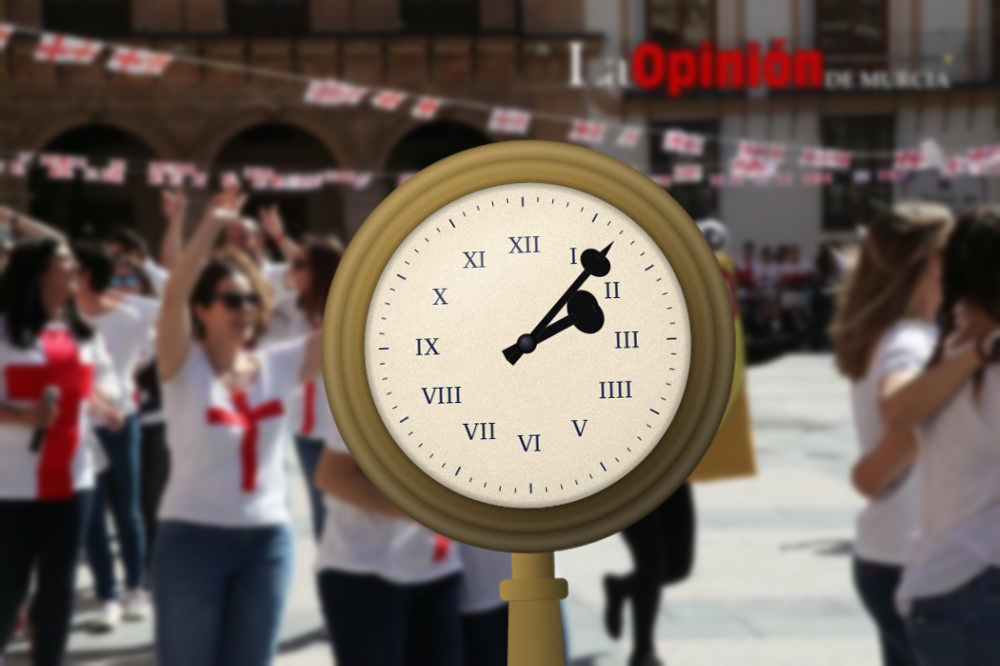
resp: 2,07
